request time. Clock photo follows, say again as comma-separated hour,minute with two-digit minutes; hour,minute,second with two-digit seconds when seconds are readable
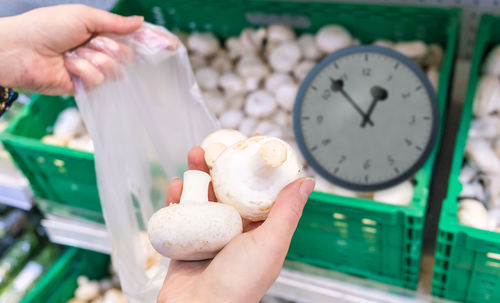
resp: 12,53
